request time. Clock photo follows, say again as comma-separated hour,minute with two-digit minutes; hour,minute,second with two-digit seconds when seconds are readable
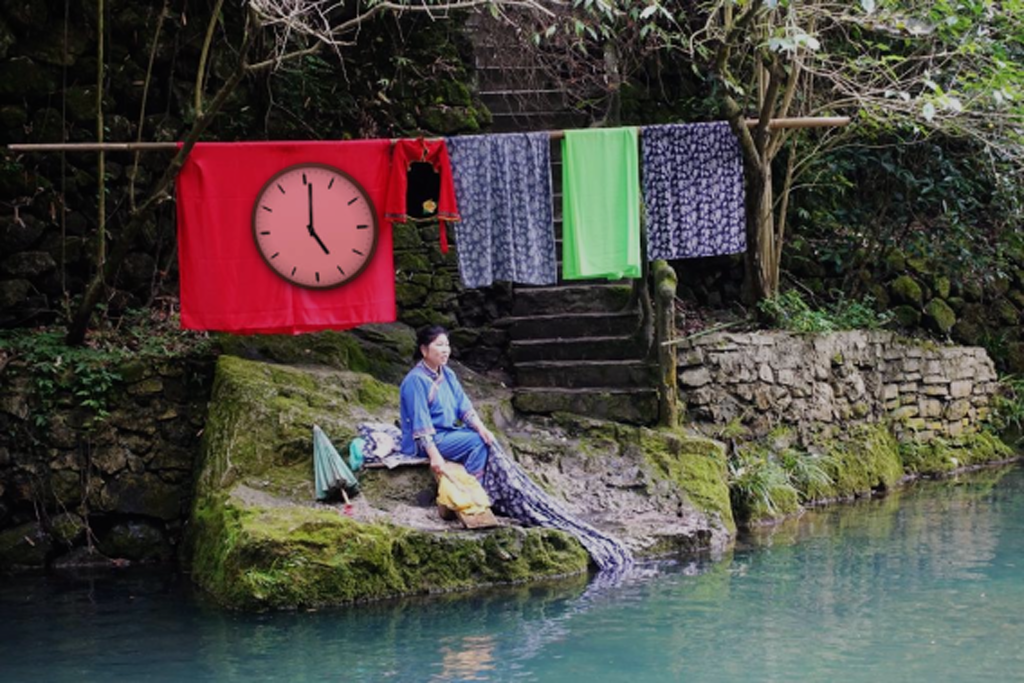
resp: 5,01
